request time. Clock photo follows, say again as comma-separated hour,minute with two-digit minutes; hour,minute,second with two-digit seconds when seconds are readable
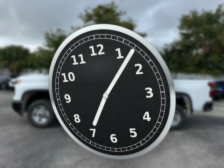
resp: 7,07
